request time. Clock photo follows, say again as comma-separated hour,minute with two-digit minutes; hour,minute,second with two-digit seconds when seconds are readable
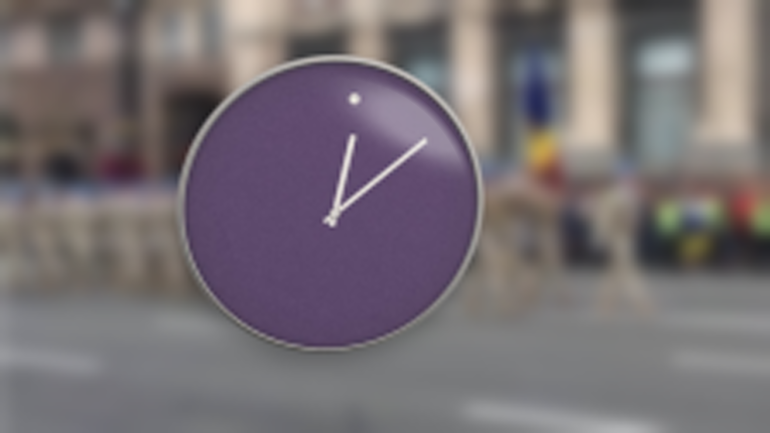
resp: 12,07
